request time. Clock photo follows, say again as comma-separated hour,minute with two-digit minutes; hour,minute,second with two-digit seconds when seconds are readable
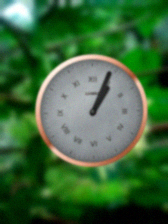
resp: 1,04
